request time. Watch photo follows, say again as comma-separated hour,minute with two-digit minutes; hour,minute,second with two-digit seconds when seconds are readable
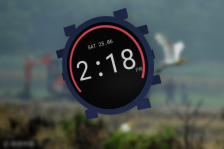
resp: 2,18
